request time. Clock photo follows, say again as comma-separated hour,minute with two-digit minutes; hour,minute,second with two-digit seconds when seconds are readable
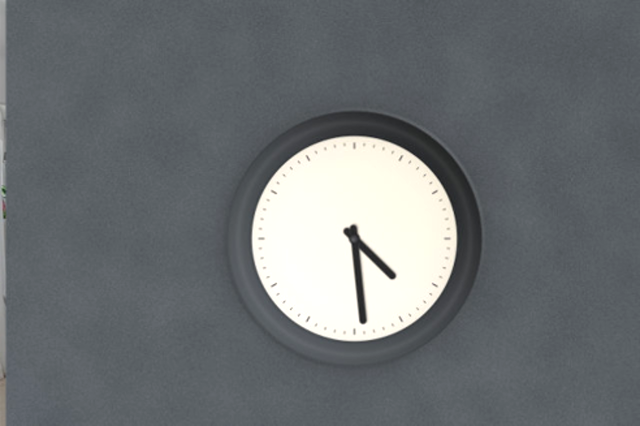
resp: 4,29
